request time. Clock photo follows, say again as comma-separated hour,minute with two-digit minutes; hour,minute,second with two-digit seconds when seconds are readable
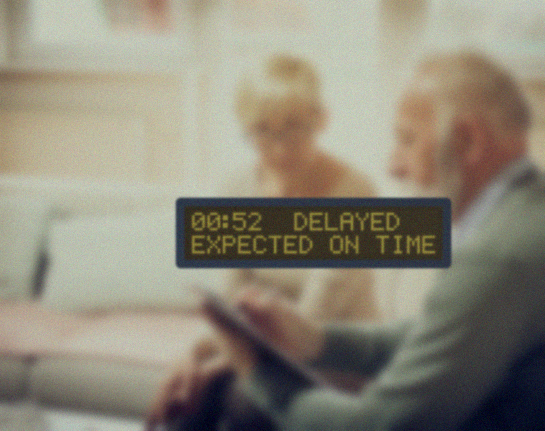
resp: 0,52
